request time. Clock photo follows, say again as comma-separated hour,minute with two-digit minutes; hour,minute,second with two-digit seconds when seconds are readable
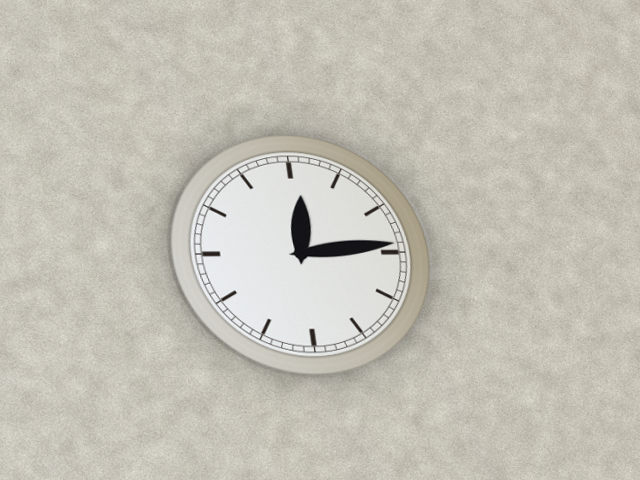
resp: 12,14
